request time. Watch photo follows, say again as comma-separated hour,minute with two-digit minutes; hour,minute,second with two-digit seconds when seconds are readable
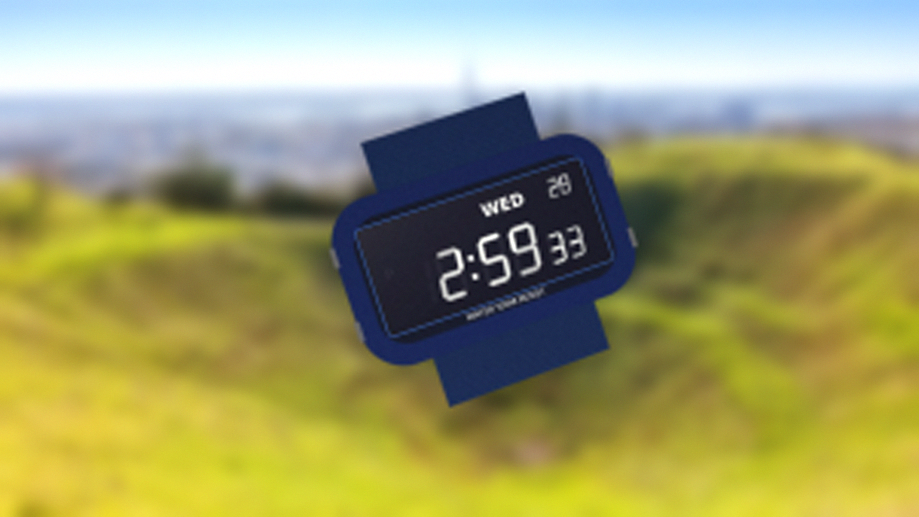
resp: 2,59,33
